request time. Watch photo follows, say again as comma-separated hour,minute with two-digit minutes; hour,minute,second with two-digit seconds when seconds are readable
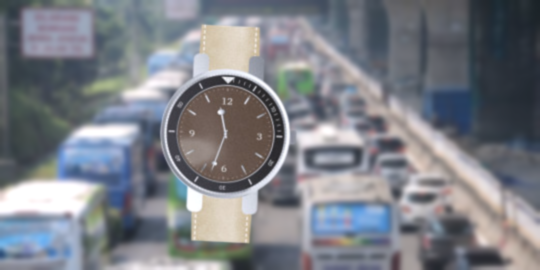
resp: 11,33
